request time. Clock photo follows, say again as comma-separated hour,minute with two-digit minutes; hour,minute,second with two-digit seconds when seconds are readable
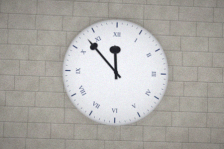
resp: 11,53
